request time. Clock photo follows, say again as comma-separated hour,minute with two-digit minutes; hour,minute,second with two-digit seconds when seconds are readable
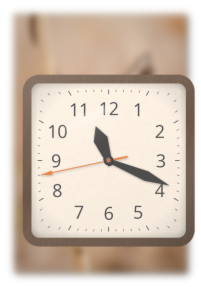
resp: 11,18,43
